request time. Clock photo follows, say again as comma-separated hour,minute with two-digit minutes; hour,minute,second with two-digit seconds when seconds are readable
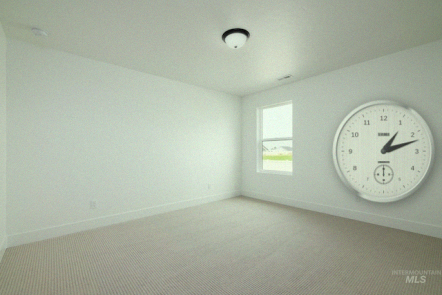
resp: 1,12
